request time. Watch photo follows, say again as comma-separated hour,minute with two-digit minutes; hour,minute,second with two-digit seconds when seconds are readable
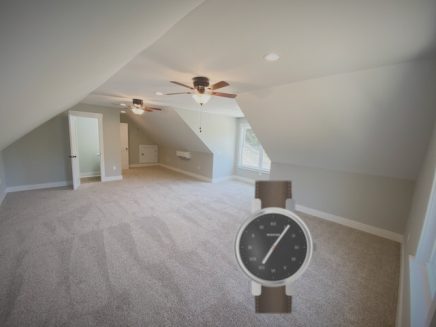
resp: 7,06
